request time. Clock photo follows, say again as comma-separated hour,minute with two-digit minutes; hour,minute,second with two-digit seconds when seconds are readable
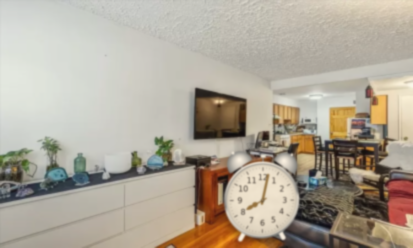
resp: 8,02
